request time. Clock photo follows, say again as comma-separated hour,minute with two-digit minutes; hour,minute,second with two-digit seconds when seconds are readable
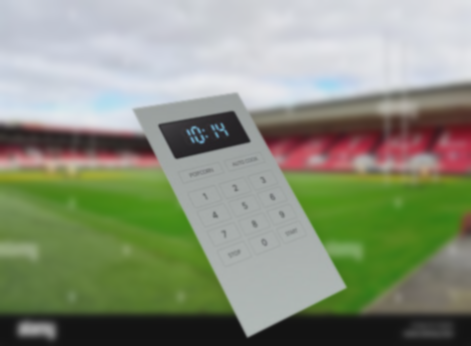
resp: 10,14
